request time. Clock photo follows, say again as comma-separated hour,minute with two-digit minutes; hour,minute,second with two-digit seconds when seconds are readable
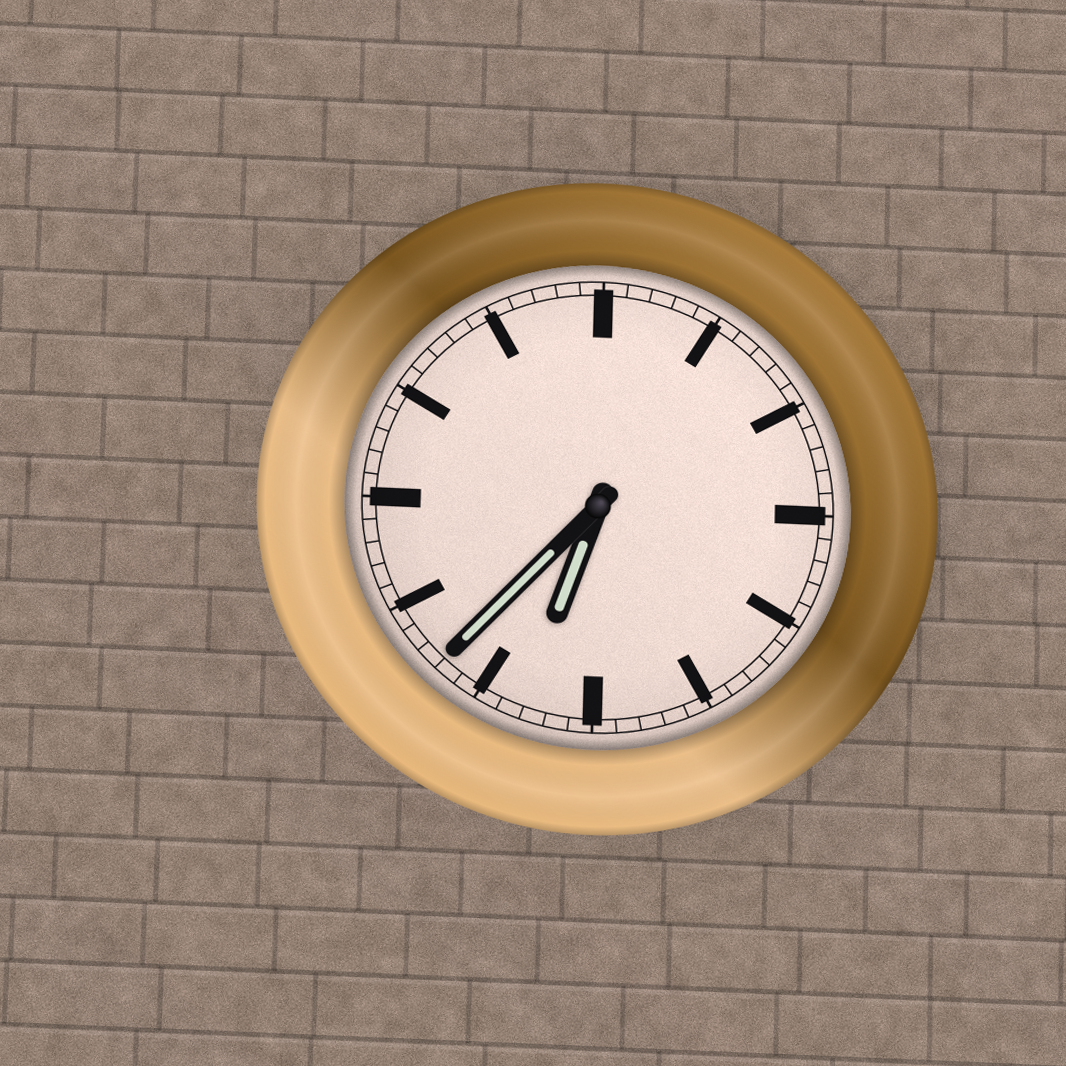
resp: 6,37
